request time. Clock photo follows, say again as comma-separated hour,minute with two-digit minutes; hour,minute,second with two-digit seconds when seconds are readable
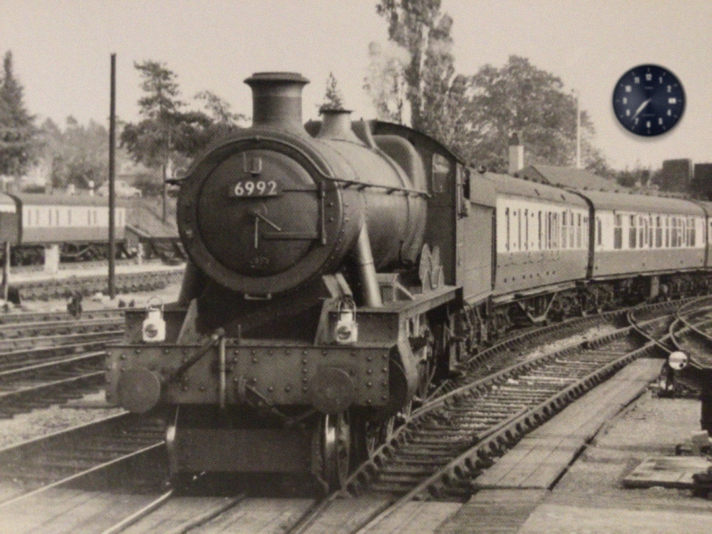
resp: 7,37
